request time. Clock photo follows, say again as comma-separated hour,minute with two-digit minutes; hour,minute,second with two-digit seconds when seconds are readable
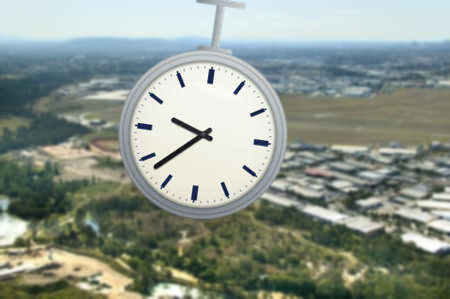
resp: 9,38
